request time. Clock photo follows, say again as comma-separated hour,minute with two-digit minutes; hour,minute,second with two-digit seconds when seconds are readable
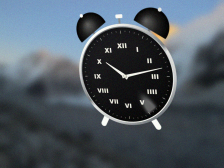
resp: 10,13
